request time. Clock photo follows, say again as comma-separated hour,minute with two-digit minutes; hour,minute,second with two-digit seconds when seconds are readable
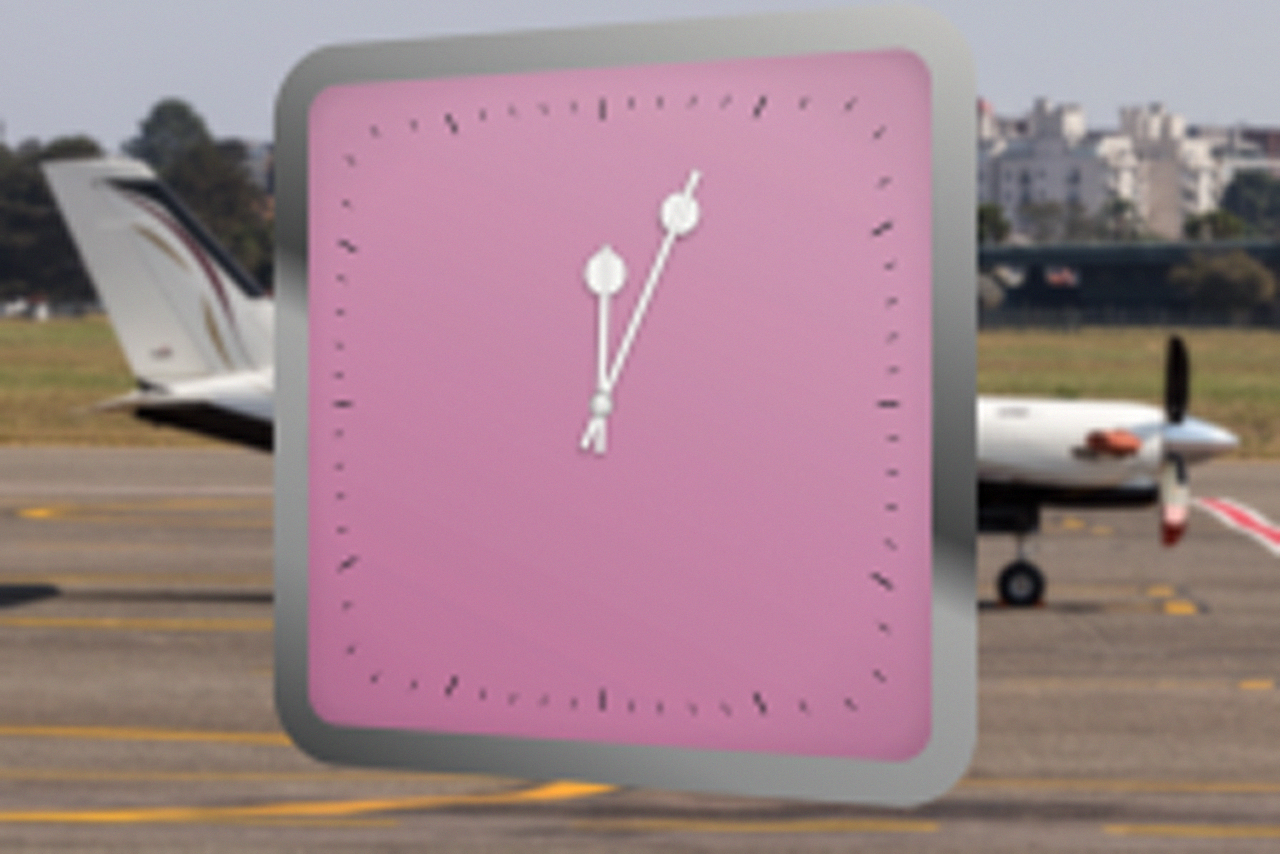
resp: 12,04
